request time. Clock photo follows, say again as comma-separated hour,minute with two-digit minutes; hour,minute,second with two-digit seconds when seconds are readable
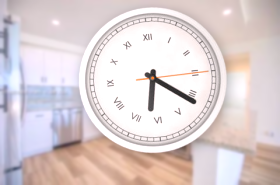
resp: 6,21,15
